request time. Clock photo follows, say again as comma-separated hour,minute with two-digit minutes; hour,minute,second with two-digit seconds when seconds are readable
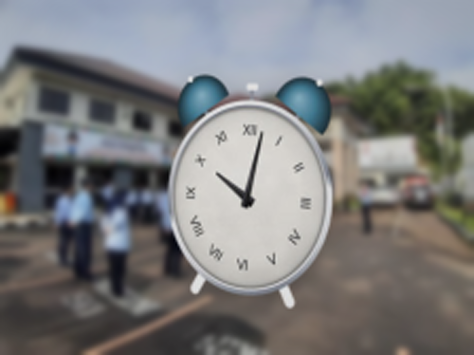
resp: 10,02
